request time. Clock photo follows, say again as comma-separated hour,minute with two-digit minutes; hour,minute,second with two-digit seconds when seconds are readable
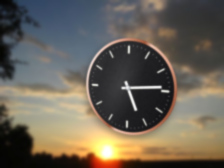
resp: 5,14
